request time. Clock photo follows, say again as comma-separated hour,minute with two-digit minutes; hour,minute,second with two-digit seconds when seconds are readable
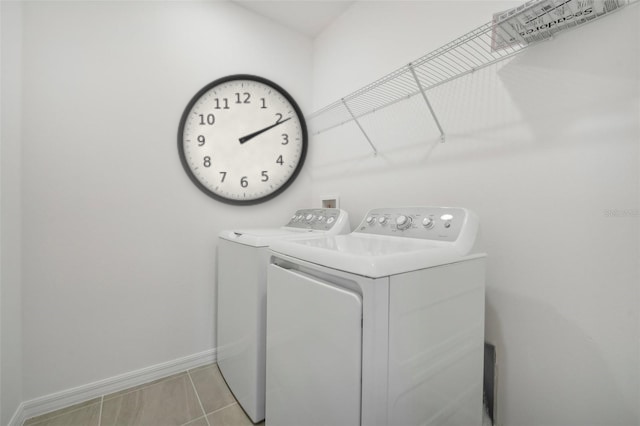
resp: 2,11
